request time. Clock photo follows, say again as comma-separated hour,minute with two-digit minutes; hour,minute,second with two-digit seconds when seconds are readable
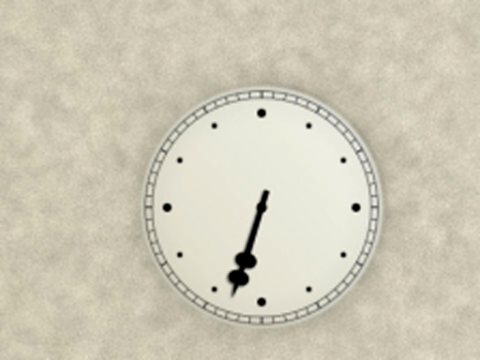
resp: 6,33
